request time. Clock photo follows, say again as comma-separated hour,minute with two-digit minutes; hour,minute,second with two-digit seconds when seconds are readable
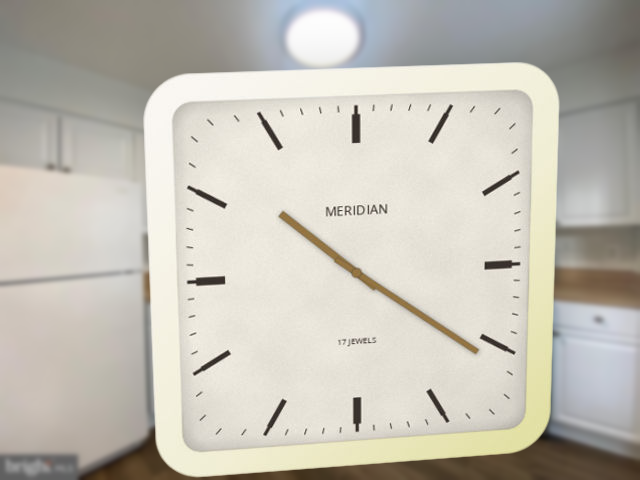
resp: 10,21
